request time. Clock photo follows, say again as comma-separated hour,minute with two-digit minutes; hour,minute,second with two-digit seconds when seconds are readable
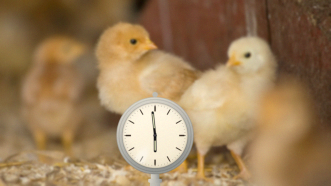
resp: 5,59
